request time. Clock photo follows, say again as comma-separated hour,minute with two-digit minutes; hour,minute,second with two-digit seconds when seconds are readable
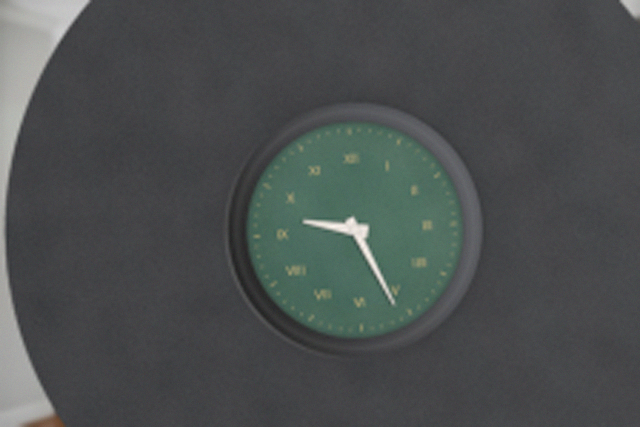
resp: 9,26
